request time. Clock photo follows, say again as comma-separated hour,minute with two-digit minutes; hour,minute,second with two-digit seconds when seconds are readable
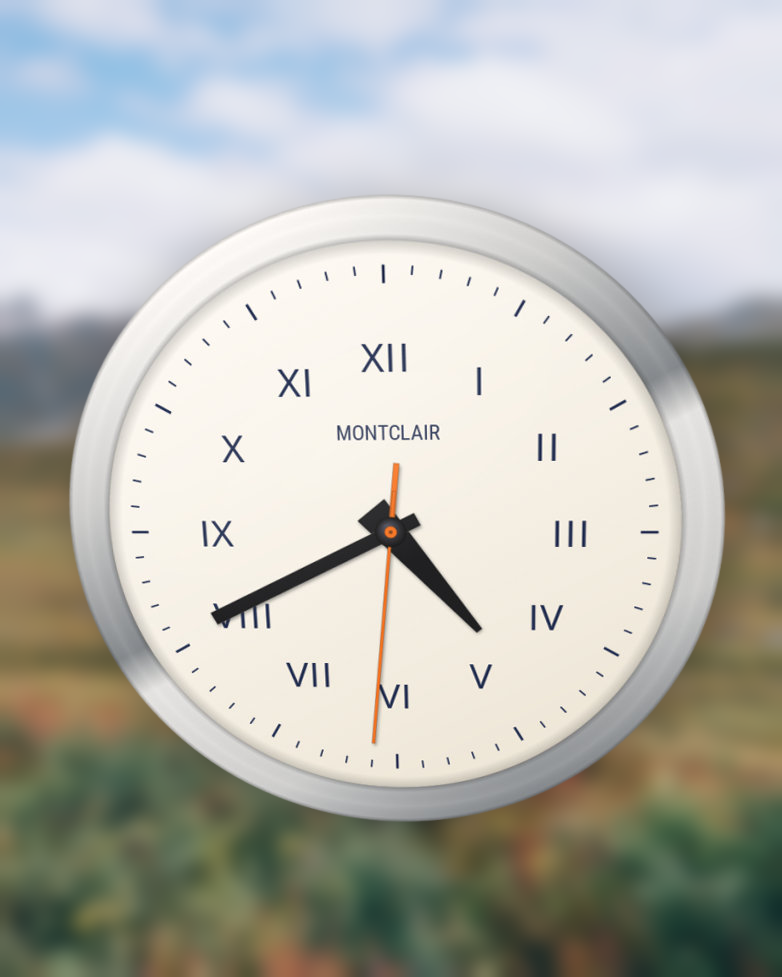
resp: 4,40,31
